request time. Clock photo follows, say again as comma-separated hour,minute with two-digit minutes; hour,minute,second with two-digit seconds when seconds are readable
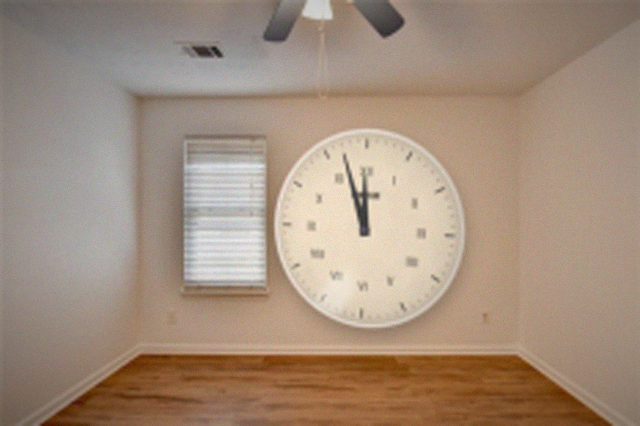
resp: 11,57
